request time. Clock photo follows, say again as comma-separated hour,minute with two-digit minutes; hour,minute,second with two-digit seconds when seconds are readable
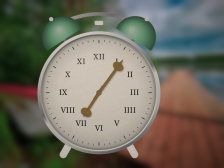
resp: 7,06
